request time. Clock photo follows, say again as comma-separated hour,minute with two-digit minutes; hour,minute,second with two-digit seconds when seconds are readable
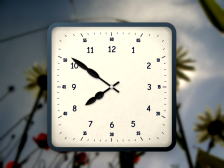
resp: 7,51
